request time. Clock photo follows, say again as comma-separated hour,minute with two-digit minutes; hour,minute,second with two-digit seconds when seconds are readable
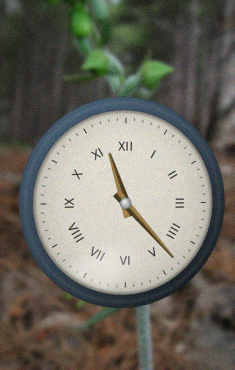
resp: 11,23
